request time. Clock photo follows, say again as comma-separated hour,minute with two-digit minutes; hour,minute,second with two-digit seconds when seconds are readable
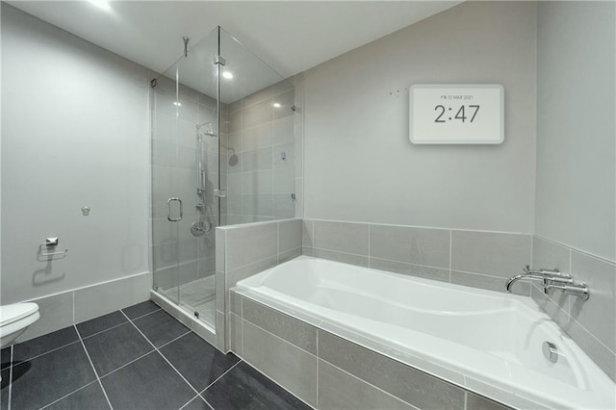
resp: 2,47
